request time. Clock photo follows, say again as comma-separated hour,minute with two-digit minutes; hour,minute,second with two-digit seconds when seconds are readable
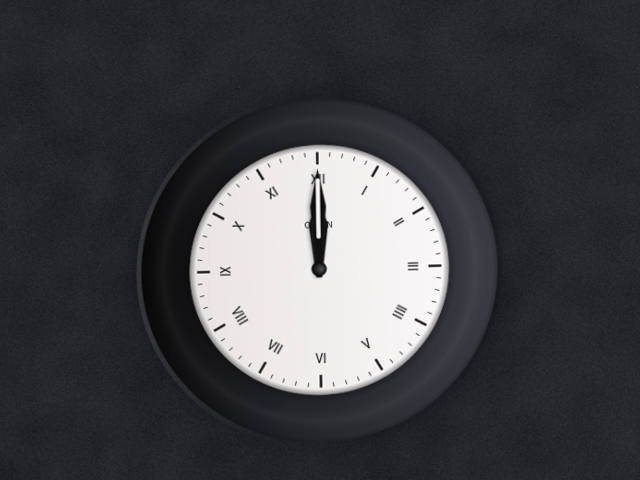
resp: 12,00
